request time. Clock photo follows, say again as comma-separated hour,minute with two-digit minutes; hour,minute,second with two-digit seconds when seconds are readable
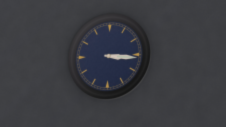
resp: 3,16
